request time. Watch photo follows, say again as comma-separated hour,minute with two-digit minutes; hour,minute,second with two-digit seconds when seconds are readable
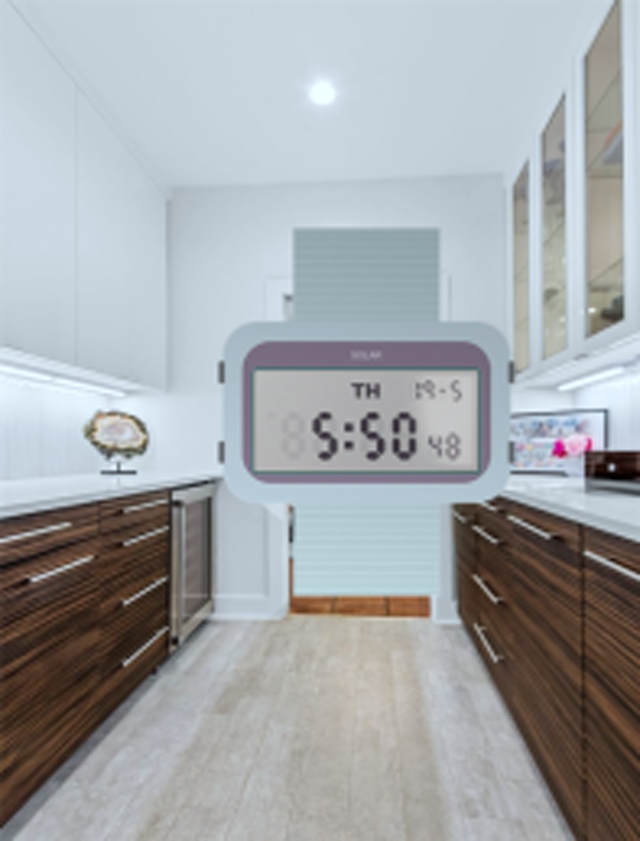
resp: 5,50,48
